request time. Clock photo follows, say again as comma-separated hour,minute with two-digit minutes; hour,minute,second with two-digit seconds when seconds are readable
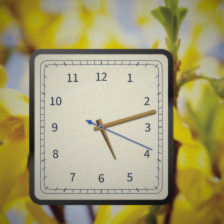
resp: 5,12,19
